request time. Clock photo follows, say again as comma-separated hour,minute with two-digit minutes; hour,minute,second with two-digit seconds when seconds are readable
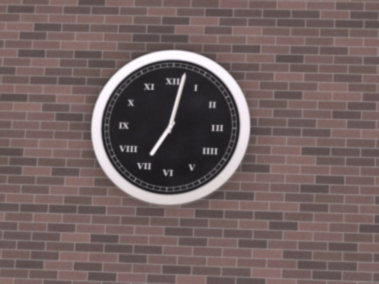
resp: 7,02
